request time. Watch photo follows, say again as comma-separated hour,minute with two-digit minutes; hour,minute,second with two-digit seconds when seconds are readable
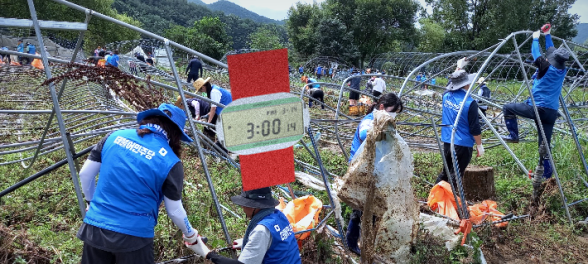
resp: 3,00,14
